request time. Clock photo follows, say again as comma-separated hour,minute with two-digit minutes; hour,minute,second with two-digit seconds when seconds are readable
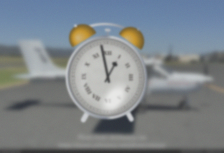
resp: 12,58
